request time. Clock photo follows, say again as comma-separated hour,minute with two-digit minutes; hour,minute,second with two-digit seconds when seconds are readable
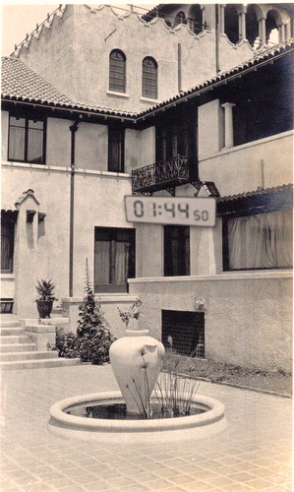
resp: 1,44,50
